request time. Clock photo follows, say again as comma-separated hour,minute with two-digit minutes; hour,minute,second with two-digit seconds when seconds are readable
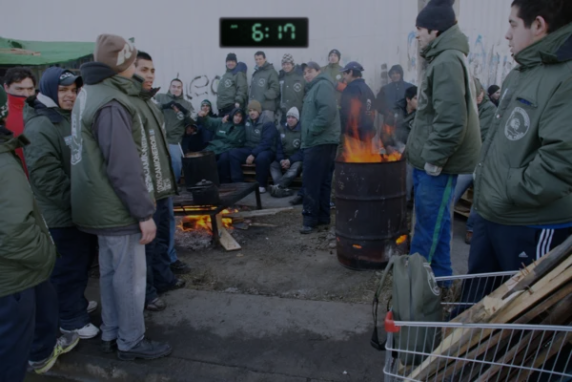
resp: 6,17
